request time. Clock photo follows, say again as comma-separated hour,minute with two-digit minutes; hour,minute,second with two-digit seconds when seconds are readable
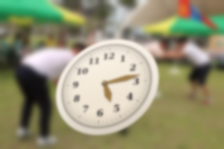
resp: 5,13
